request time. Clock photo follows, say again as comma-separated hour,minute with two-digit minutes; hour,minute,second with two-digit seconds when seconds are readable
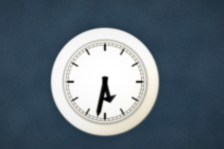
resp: 5,32
